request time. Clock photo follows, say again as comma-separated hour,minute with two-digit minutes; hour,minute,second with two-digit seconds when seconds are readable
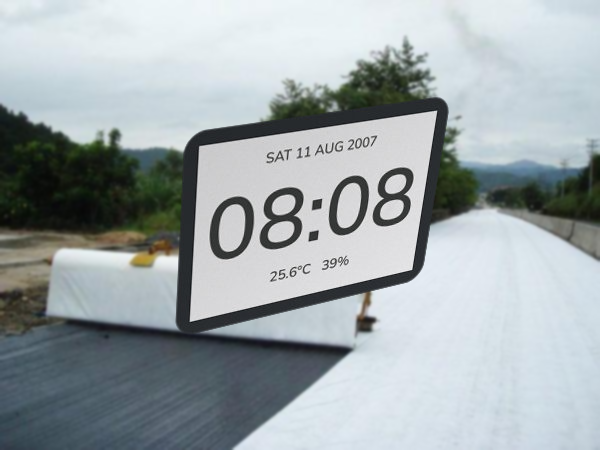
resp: 8,08
